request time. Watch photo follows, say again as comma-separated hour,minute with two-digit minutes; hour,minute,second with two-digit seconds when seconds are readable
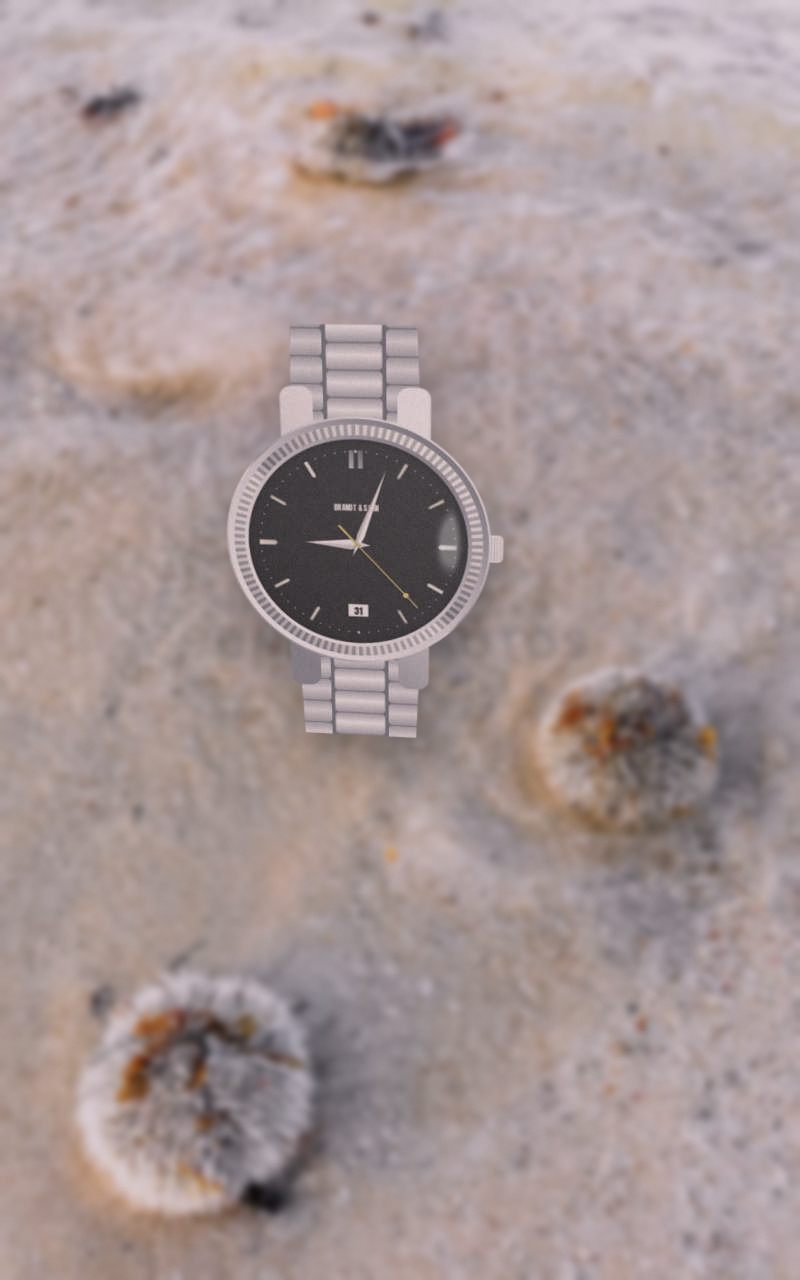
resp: 9,03,23
